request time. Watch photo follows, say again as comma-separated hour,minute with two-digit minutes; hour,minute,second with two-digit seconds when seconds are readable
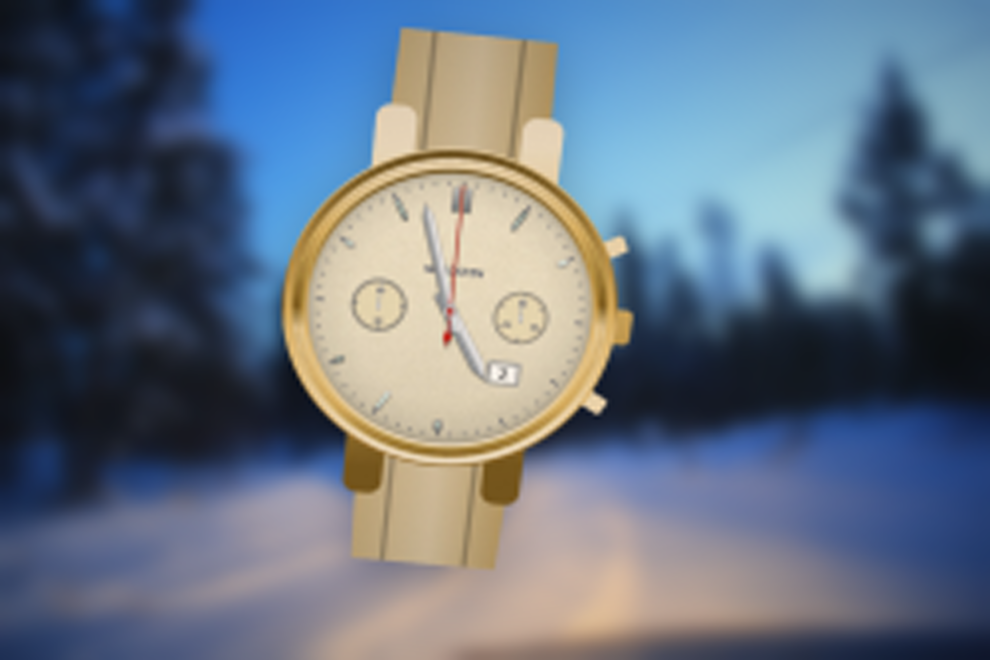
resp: 4,57
